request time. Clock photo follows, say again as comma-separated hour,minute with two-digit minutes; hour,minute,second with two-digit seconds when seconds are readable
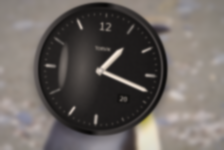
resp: 1,18
